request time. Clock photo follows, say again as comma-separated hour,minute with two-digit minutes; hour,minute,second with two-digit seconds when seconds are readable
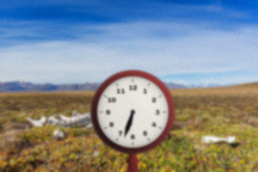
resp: 6,33
